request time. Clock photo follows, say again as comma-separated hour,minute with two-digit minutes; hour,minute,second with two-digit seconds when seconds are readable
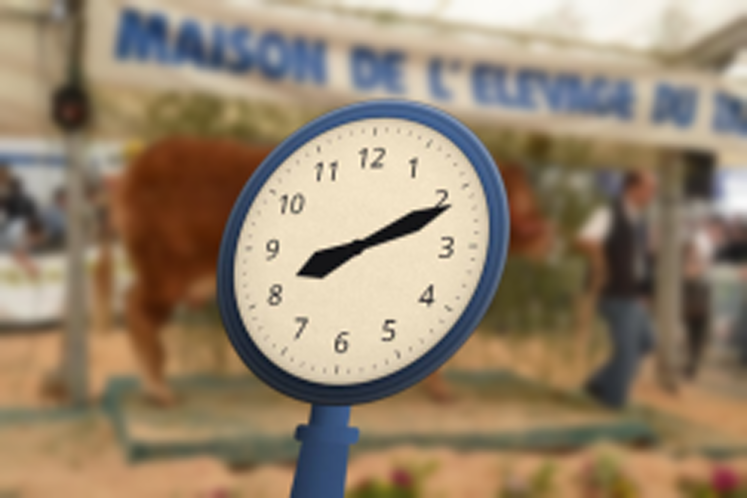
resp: 8,11
